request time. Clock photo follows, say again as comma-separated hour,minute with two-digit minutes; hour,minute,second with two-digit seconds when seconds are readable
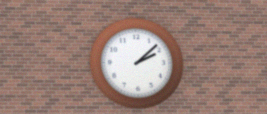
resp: 2,08
